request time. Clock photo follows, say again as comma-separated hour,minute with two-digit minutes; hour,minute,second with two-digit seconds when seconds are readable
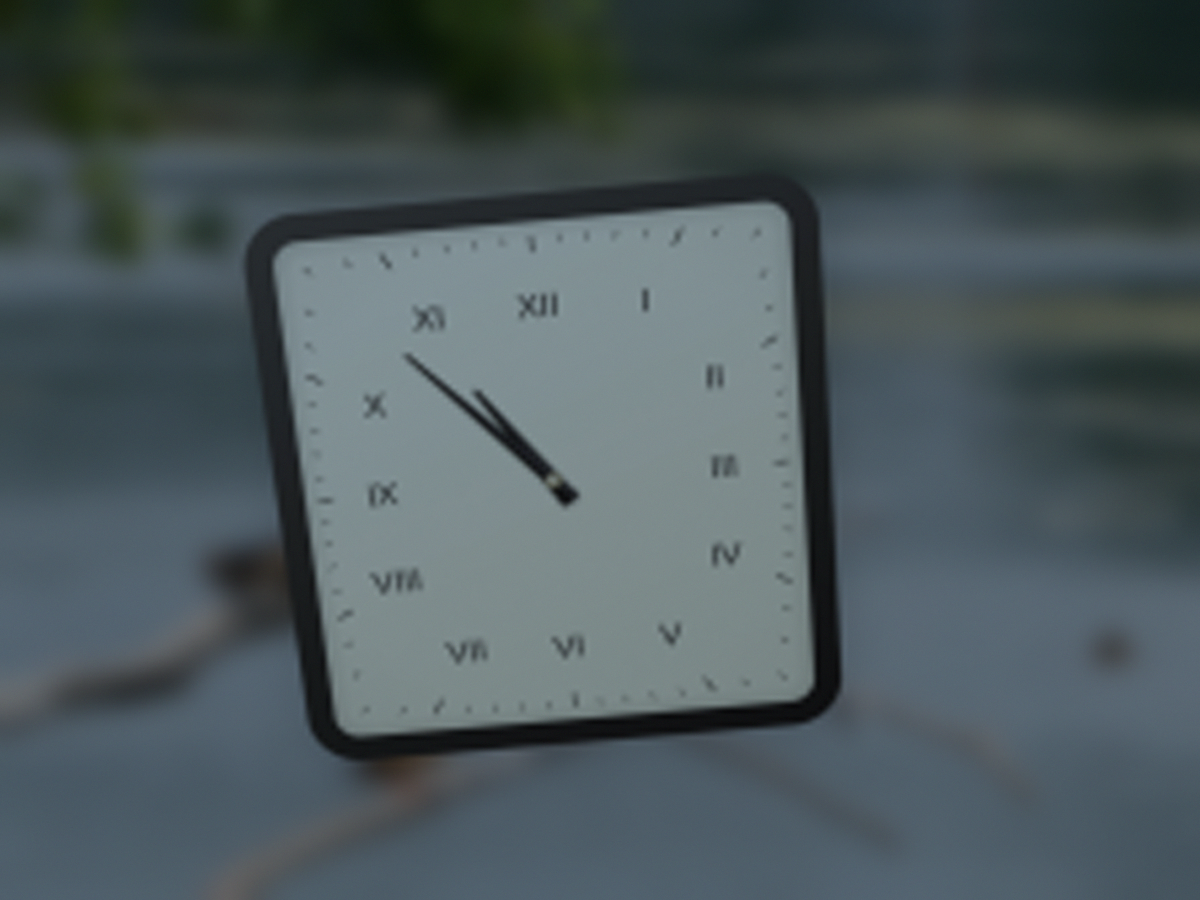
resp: 10,53
